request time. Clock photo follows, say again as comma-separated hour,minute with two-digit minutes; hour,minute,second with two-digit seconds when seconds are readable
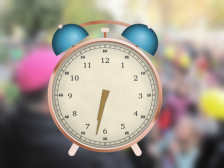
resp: 6,32
